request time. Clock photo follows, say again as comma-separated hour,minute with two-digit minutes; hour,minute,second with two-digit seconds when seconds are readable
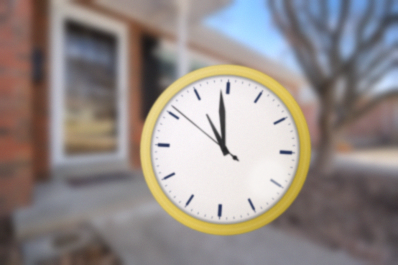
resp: 10,58,51
